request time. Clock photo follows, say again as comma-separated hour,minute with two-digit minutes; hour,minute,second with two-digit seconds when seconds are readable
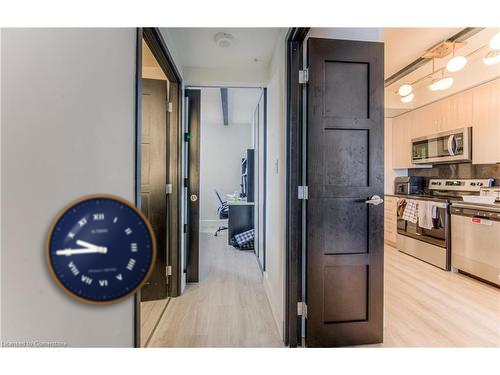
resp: 9,45
